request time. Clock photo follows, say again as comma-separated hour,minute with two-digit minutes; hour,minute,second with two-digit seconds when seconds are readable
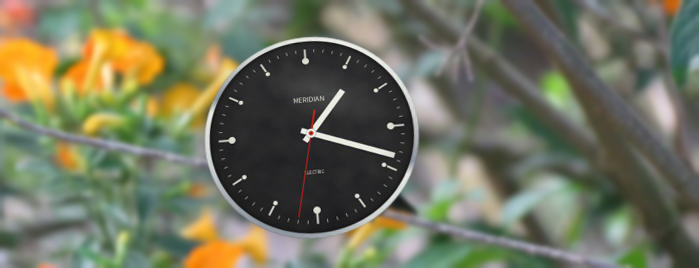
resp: 1,18,32
